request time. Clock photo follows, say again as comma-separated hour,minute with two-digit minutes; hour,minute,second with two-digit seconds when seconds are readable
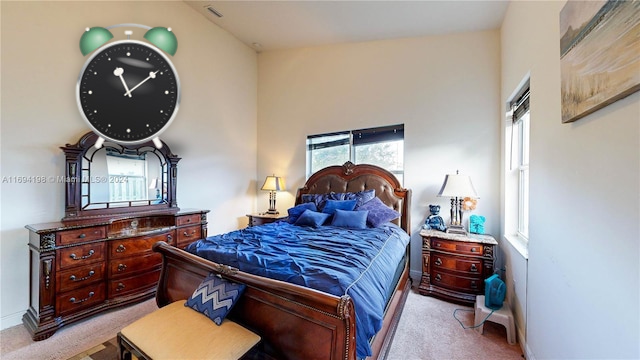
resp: 11,09
